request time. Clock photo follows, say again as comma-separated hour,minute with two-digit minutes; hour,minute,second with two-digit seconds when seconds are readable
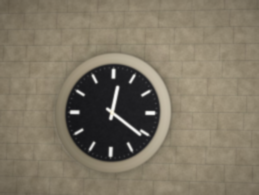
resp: 12,21
